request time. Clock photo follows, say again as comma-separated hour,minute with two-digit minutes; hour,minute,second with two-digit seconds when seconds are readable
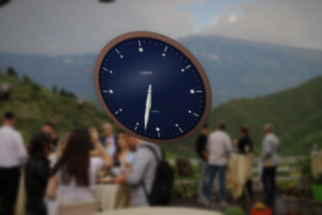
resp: 6,33
